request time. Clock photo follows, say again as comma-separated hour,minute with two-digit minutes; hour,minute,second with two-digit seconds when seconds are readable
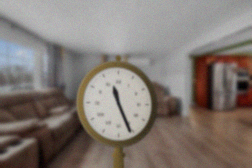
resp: 11,26
